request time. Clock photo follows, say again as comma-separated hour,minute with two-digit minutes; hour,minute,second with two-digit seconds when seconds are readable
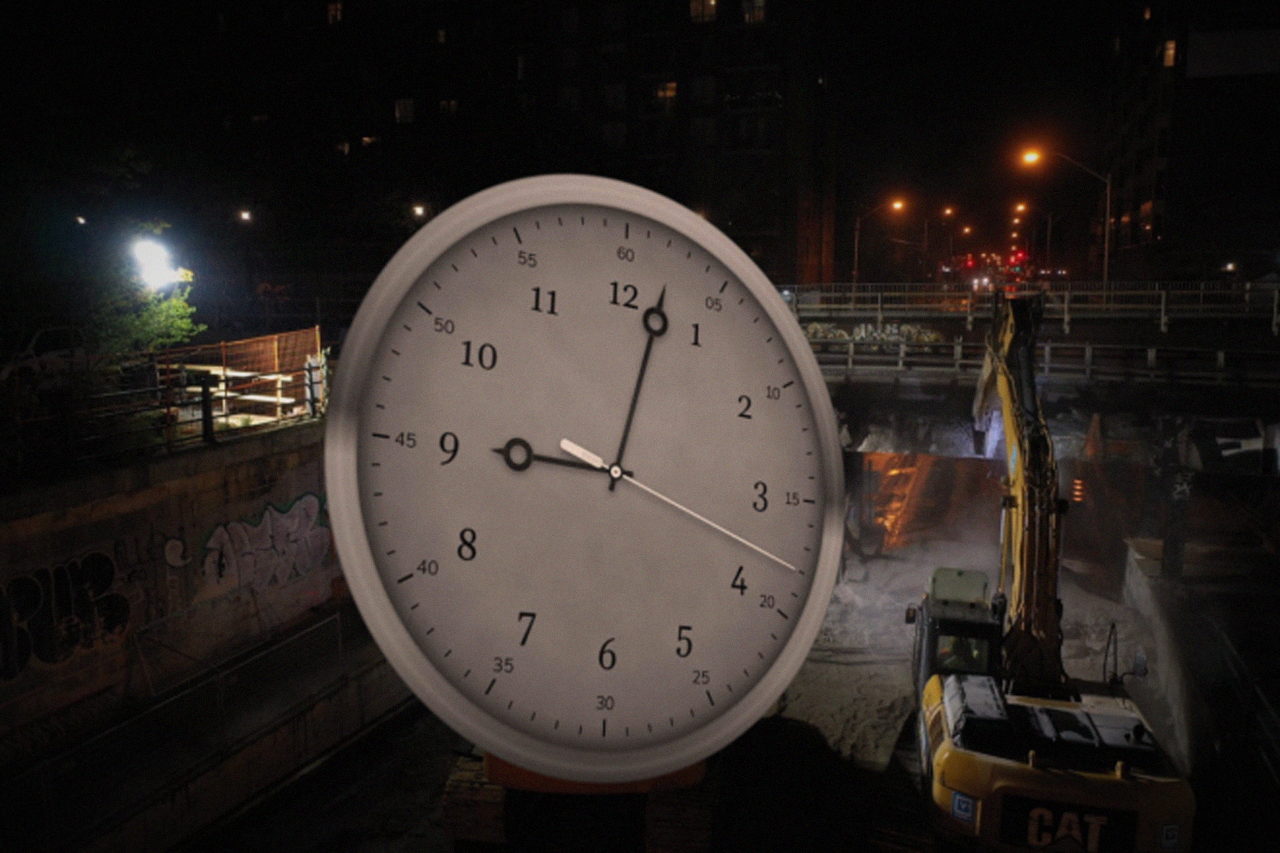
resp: 9,02,18
